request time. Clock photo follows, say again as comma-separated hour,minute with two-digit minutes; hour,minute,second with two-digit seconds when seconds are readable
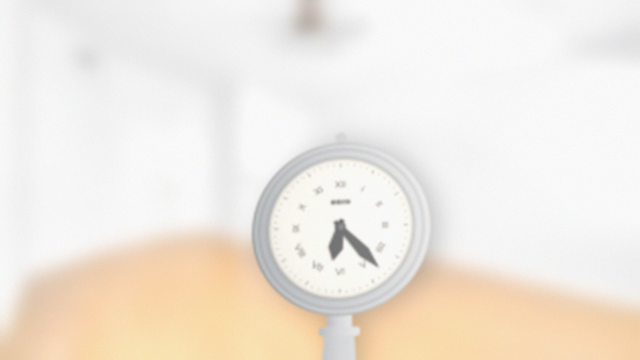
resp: 6,23
